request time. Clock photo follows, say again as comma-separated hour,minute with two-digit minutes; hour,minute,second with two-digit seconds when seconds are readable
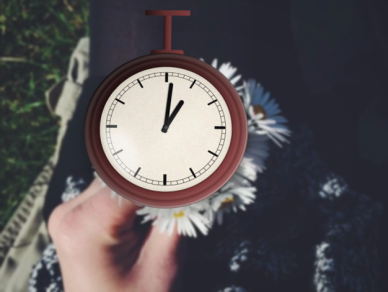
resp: 1,01
